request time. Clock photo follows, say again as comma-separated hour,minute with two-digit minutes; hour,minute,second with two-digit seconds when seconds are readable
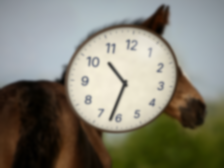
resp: 10,32
